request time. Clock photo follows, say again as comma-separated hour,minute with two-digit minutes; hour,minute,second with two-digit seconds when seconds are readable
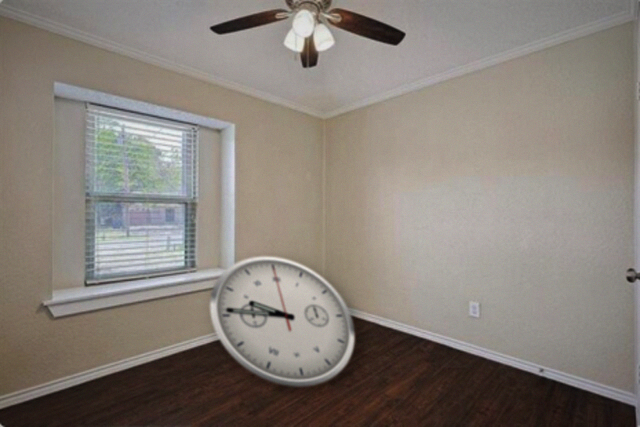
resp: 9,46
